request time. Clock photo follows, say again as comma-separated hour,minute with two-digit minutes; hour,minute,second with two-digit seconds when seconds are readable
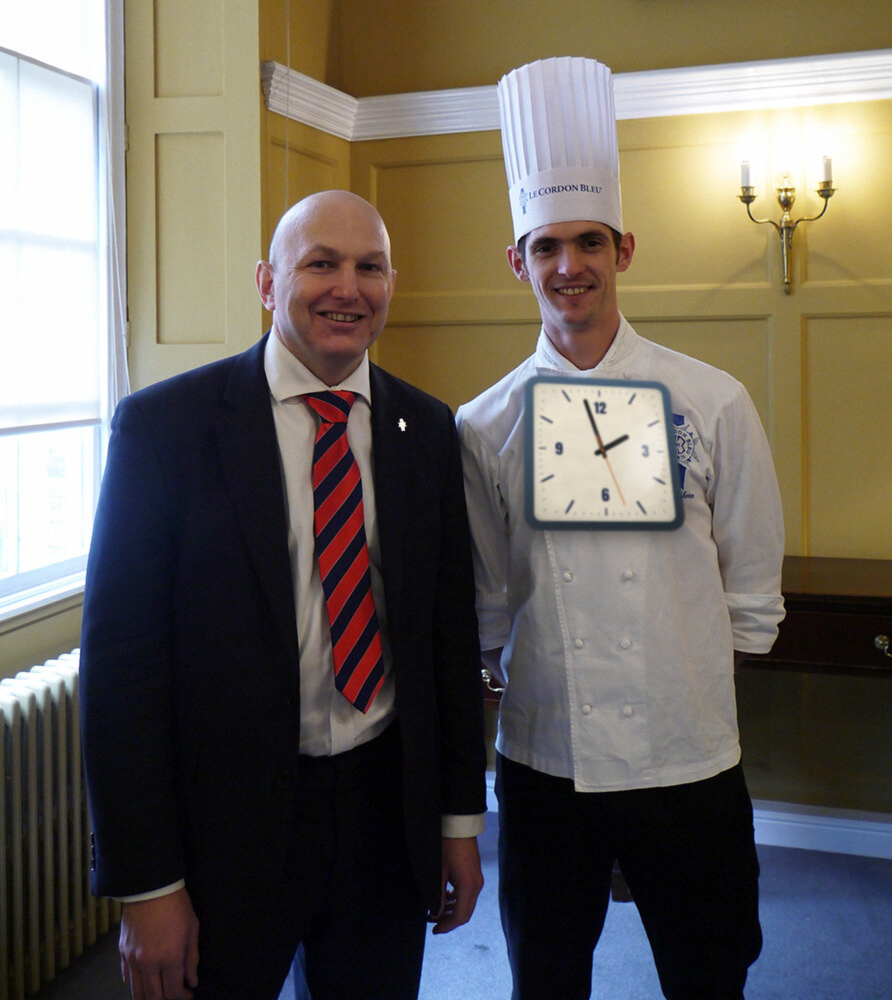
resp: 1,57,27
